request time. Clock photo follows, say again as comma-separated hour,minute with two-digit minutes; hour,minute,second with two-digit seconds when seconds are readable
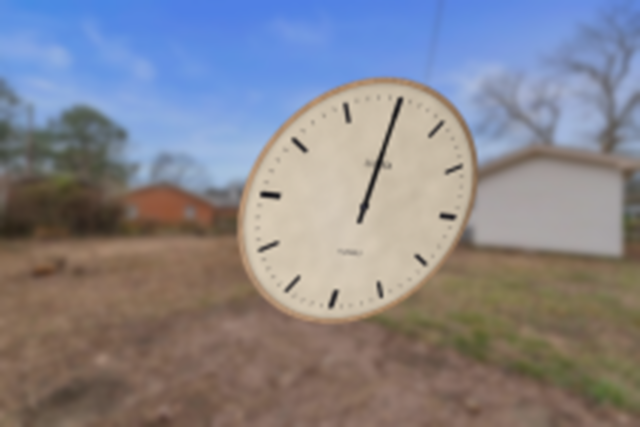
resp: 12,00
